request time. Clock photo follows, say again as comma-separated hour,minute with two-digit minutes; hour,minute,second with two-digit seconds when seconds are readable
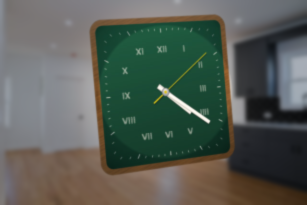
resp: 4,21,09
